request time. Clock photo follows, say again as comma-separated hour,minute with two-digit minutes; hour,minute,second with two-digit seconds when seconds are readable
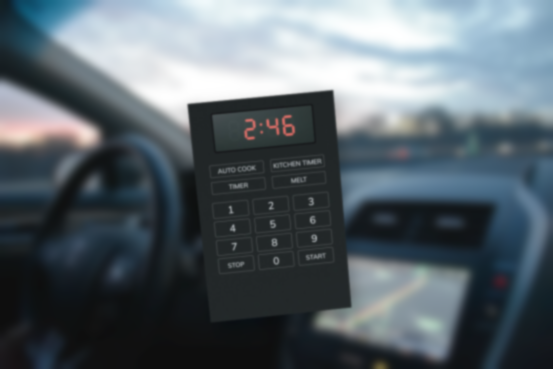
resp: 2,46
